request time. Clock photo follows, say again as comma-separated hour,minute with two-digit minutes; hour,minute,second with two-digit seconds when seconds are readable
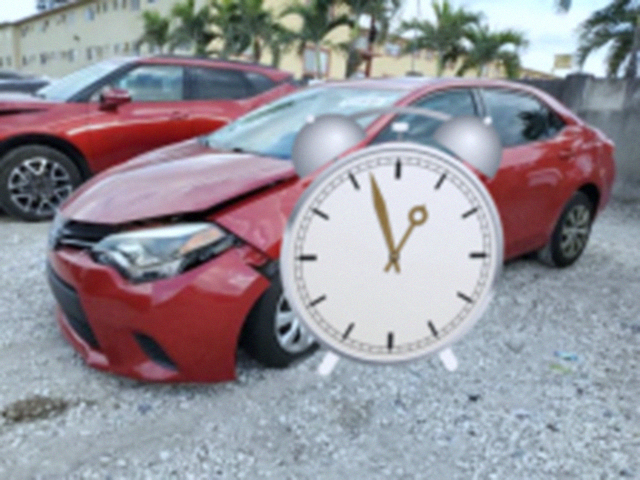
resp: 12,57
